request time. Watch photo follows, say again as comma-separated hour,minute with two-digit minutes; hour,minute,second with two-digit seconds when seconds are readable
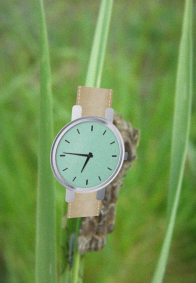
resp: 6,46
